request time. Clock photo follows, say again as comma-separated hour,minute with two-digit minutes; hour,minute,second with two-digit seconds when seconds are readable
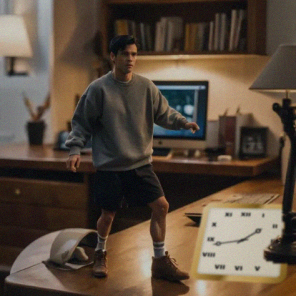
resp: 1,43
